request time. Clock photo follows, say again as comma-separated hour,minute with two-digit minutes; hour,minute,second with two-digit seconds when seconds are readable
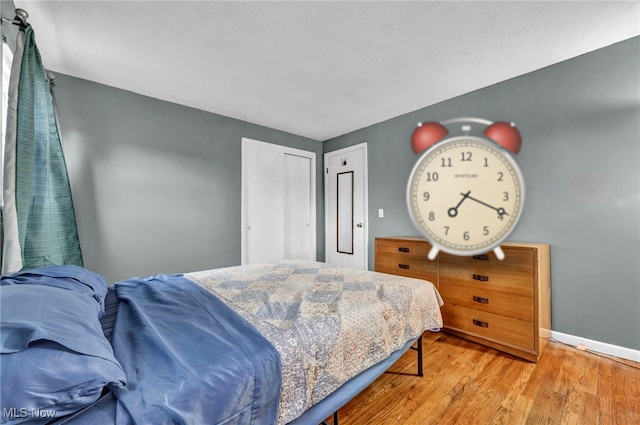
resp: 7,19
